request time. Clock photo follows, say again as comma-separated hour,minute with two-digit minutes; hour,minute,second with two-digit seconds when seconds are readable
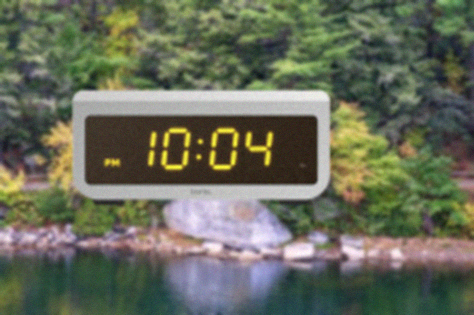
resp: 10,04
